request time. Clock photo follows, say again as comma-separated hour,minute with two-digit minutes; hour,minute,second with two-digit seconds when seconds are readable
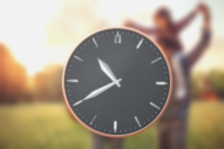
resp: 10,40
